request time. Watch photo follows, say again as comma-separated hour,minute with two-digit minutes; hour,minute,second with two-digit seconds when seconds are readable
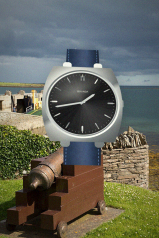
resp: 1,43
